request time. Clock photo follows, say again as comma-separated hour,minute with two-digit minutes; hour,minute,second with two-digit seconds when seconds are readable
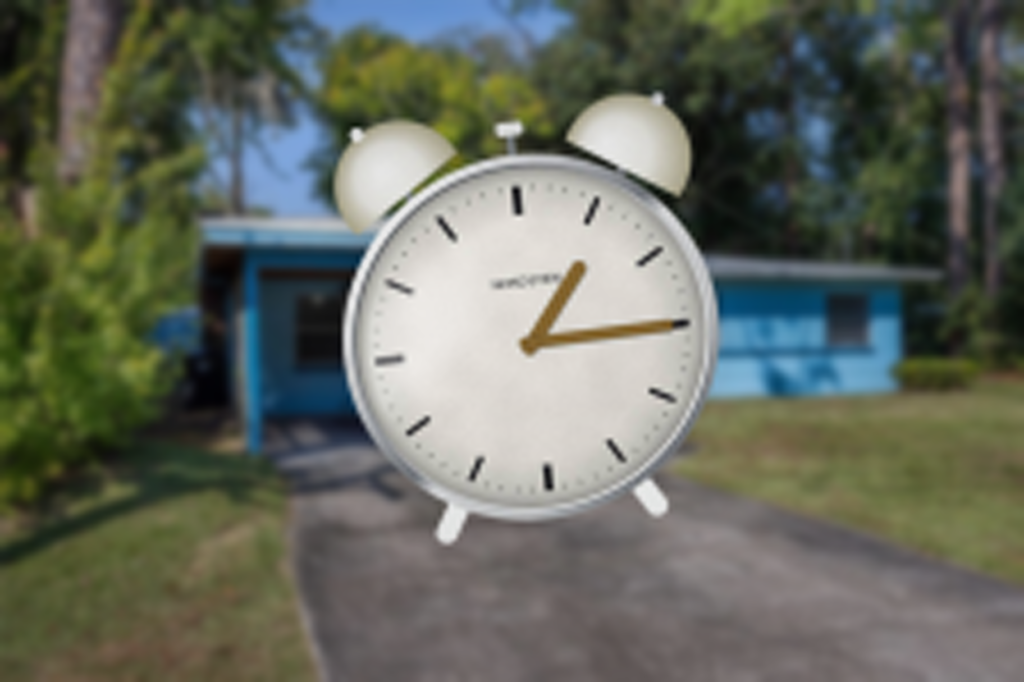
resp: 1,15
